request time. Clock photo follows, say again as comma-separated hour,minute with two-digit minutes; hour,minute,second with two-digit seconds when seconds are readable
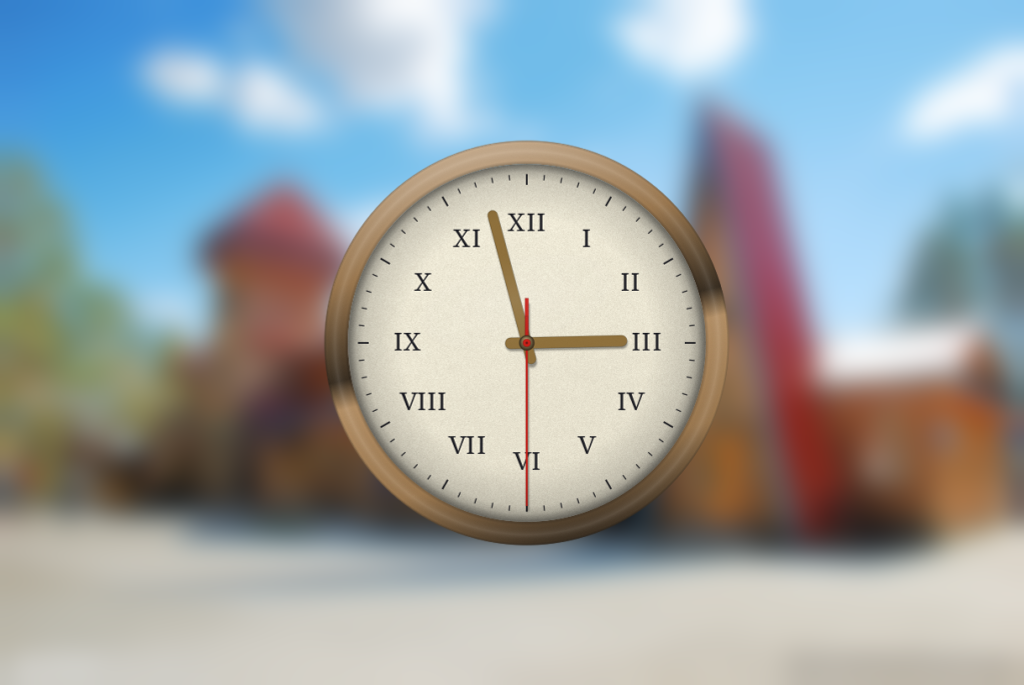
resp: 2,57,30
